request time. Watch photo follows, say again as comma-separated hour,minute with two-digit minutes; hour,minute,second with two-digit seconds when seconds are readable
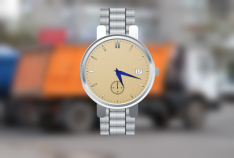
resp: 5,18
